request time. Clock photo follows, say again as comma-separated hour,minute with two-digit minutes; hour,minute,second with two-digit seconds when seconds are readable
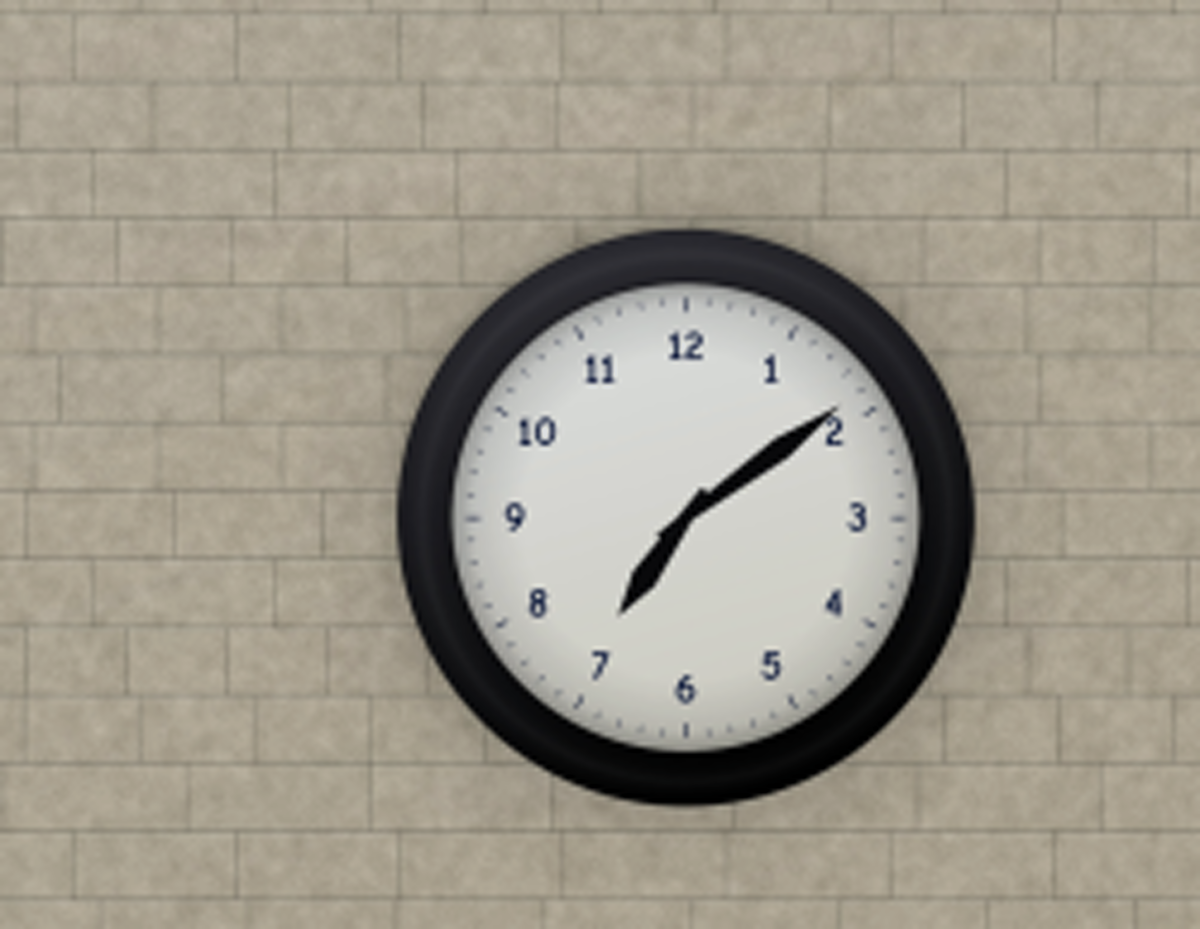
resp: 7,09
